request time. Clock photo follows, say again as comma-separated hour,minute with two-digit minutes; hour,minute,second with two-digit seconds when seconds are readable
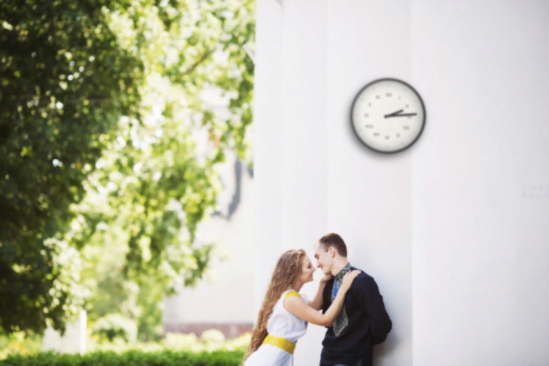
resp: 2,14
